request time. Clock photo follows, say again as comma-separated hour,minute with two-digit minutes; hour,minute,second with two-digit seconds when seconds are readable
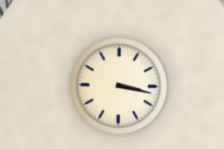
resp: 3,17
